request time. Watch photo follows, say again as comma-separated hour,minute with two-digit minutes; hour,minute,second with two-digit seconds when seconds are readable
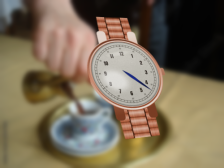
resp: 4,22
